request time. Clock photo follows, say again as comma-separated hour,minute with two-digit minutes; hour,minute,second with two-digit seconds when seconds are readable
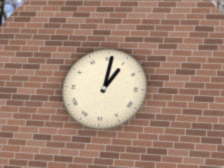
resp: 1,01
